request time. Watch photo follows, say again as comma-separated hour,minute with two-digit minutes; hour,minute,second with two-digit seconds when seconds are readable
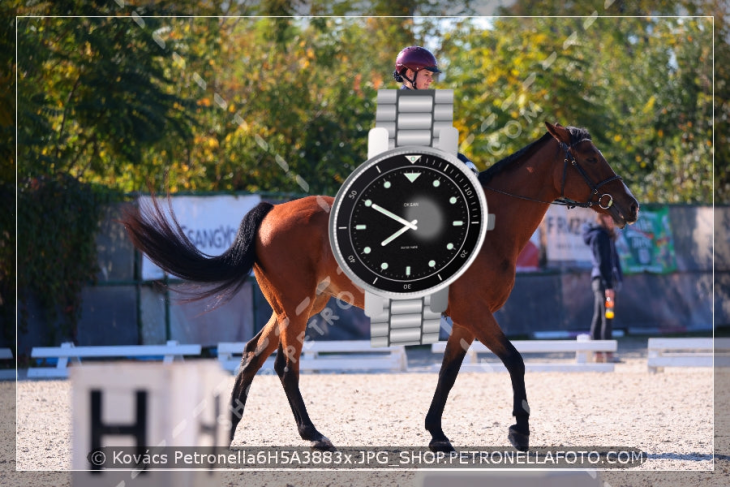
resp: 7,50
